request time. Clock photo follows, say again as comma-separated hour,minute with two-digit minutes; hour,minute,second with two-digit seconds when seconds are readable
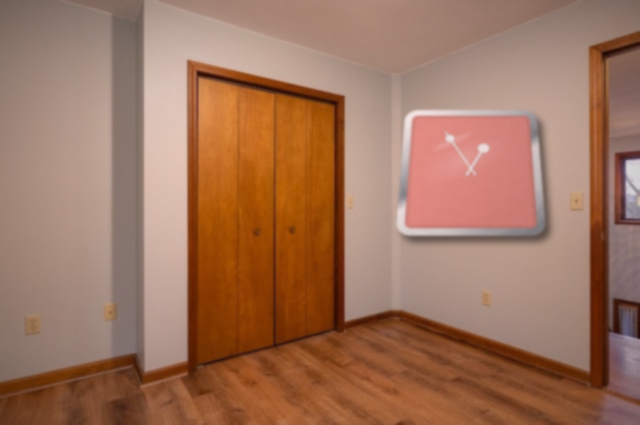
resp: 12,55
